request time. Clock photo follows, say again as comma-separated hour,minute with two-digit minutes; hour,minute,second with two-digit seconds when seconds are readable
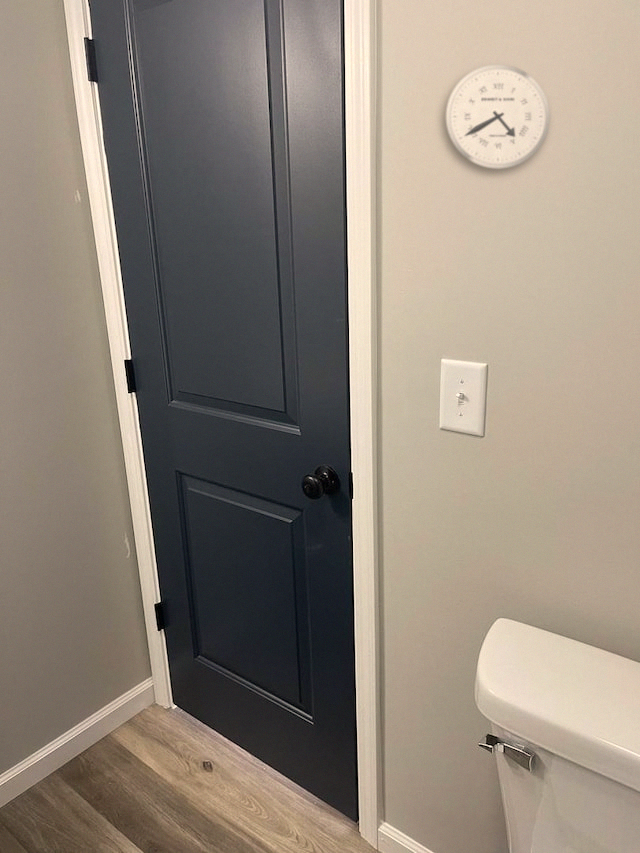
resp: 4,40
